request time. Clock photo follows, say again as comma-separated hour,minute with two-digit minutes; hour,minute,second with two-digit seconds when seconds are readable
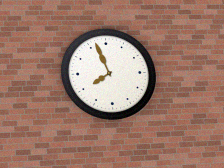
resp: 7,57
